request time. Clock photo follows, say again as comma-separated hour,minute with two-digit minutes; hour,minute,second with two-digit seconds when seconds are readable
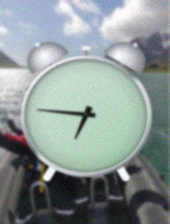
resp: 6,46
